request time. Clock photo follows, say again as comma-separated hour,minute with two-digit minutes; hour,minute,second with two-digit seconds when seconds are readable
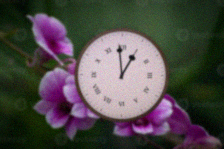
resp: 12,59
